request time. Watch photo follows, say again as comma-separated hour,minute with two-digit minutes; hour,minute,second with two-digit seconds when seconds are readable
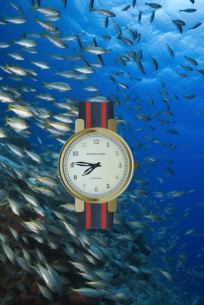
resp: 7,46
